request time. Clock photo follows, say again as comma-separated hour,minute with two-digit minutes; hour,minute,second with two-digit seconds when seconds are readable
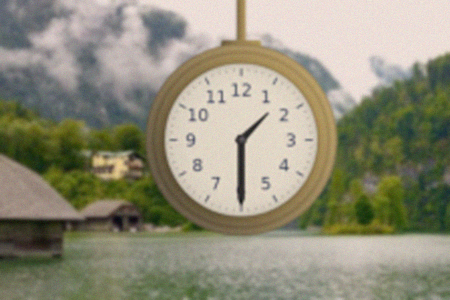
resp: 1,30
